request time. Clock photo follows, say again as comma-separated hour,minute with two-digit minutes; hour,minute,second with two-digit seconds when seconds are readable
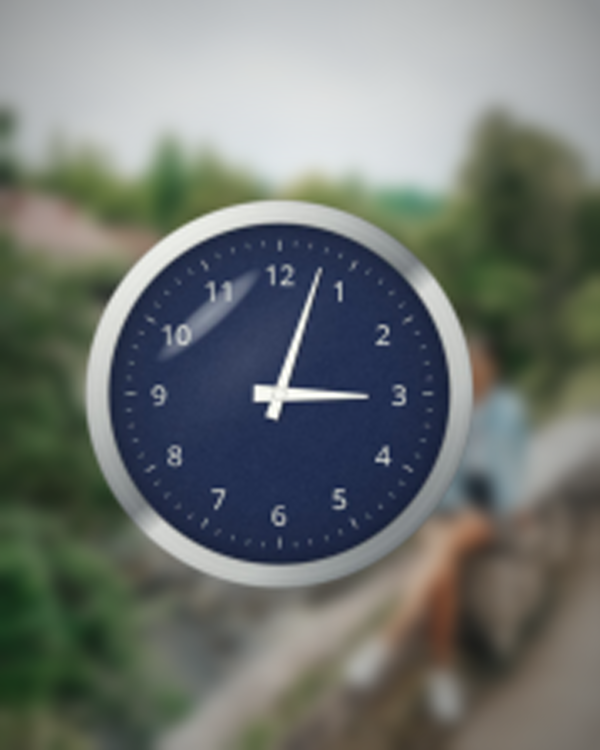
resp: 3,03
